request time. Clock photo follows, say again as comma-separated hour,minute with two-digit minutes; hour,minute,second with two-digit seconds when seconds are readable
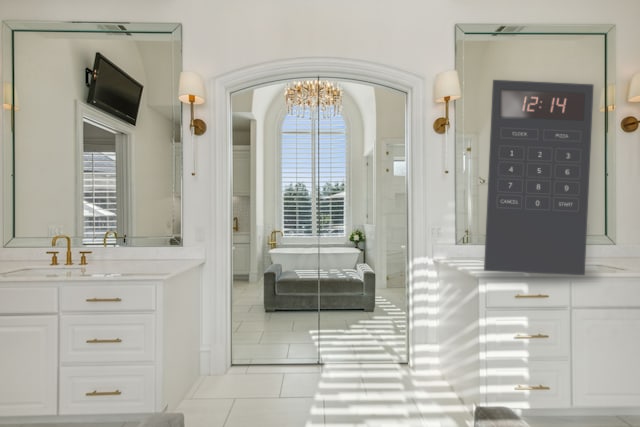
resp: 12,14
